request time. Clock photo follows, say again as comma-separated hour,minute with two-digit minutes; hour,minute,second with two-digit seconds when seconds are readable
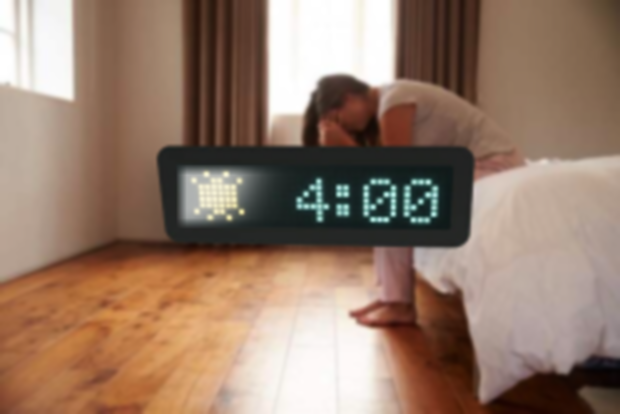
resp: 4,00
